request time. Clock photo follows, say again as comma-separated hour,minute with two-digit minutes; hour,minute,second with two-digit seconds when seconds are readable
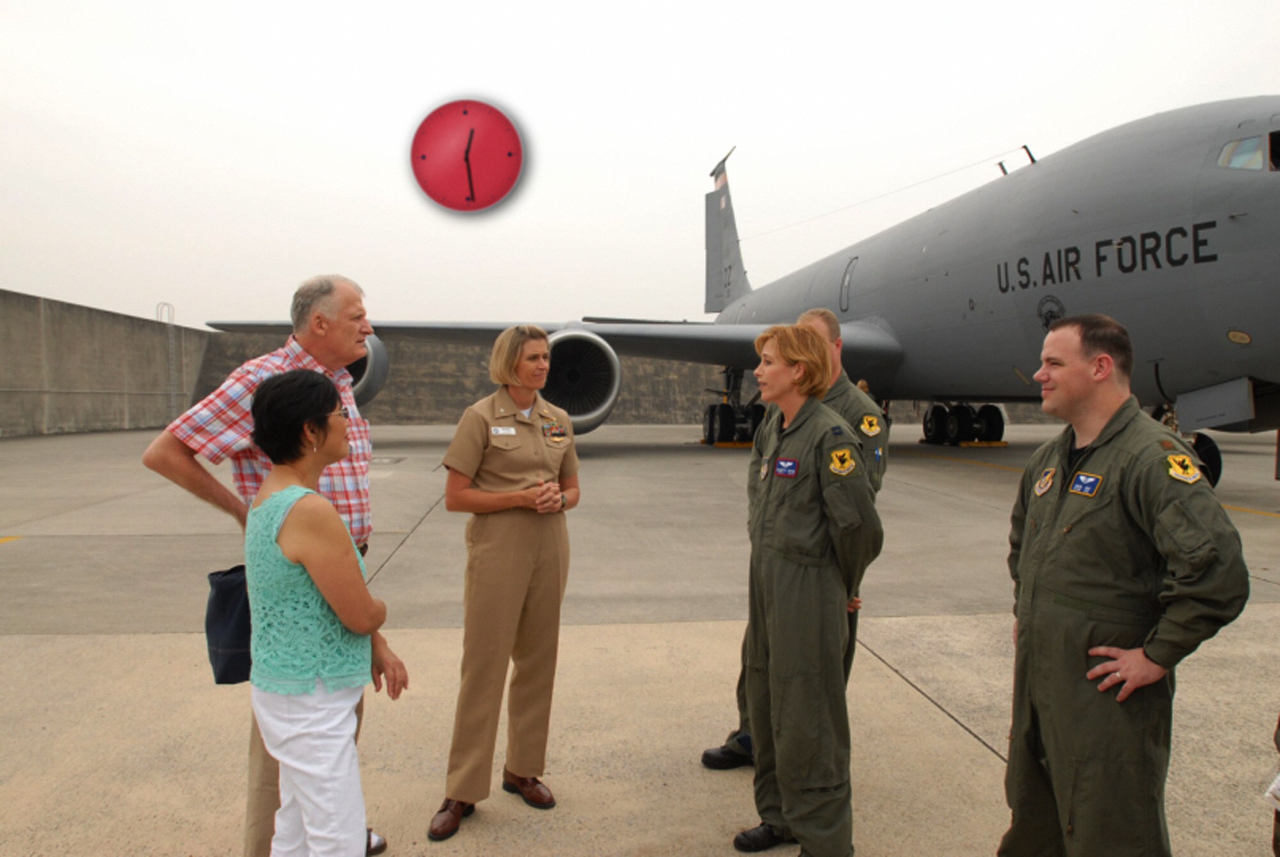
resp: 12,29
